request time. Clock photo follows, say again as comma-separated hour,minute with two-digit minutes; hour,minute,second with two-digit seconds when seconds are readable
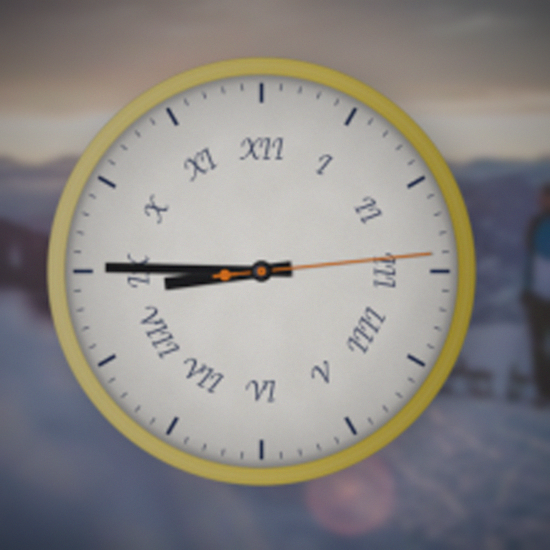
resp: 8,45,14
